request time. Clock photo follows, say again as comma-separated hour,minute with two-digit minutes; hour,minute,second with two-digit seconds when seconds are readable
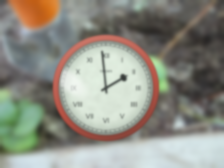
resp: 1,59
